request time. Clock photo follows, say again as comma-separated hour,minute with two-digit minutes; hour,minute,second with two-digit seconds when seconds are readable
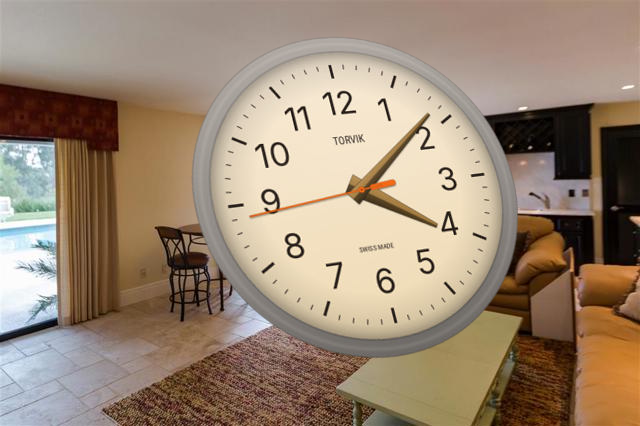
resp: 4,08,44
